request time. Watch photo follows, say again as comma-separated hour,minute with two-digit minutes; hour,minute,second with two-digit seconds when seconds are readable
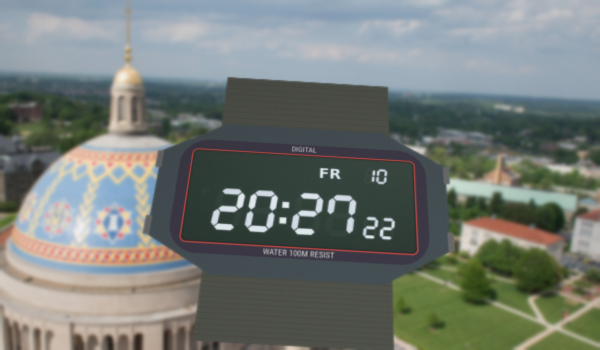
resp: 20,27,22
